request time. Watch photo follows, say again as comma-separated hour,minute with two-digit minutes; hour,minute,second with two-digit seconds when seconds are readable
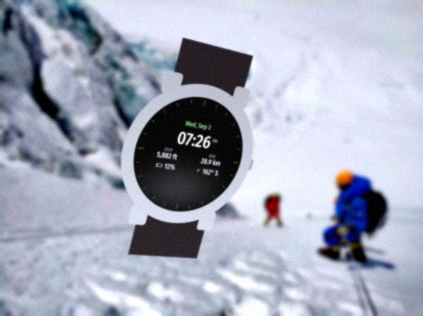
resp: 7,26
